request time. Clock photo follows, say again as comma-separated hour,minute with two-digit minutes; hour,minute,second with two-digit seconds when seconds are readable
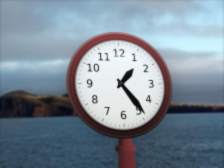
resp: 1,24
